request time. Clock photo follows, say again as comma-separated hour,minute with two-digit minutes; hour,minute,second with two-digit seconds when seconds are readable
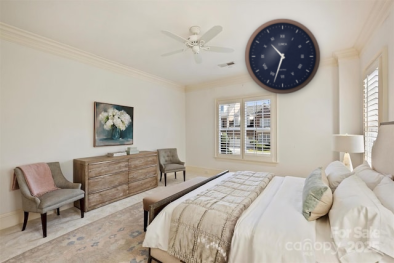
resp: 10,33
